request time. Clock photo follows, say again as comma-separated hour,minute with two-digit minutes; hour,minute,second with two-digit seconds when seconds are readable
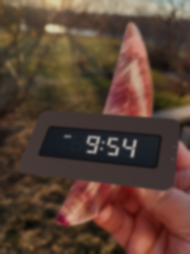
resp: 9,54
